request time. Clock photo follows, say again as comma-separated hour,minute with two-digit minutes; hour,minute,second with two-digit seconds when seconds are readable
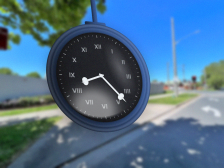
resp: 8,23
